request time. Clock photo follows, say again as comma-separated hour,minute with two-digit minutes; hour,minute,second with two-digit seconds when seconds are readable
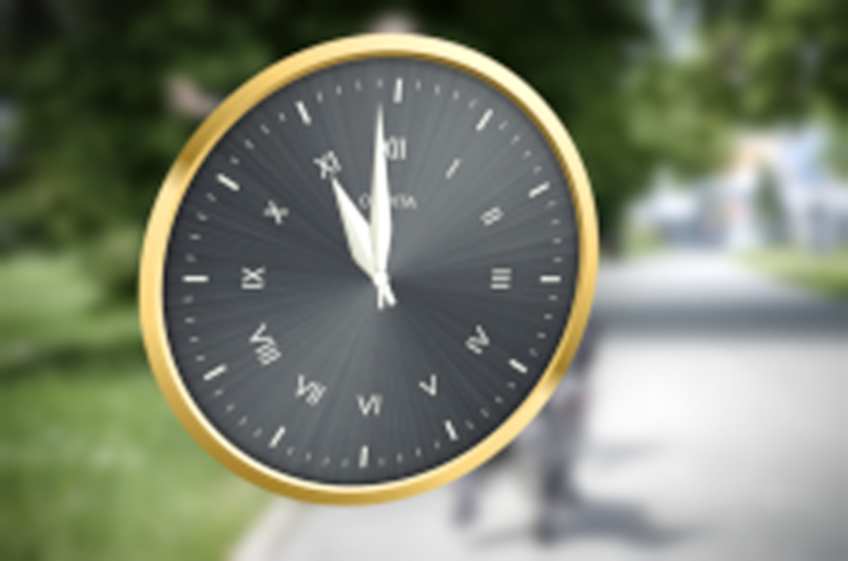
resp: 10,59
